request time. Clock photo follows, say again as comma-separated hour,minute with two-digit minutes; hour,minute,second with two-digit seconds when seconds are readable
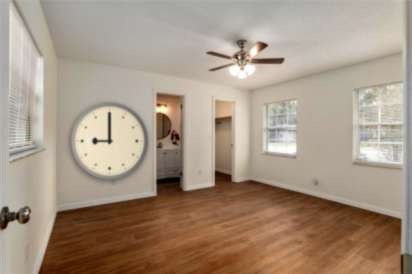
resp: 9,00
